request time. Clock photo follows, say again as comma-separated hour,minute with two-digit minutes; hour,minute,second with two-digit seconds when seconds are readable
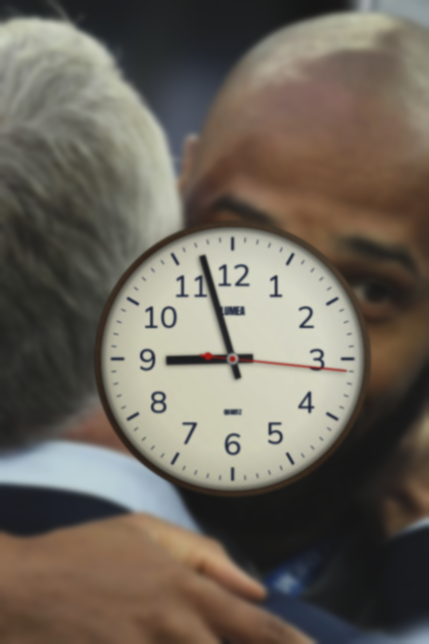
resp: 8,57,16
